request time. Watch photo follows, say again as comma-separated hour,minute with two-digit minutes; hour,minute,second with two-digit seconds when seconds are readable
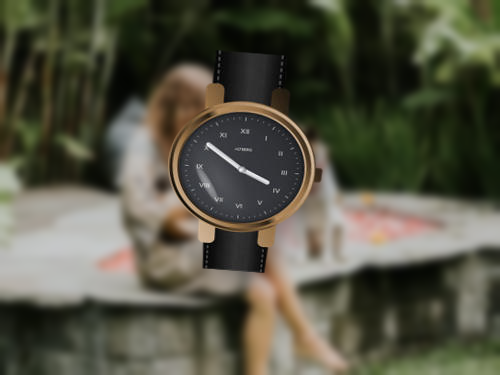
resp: 3,51
